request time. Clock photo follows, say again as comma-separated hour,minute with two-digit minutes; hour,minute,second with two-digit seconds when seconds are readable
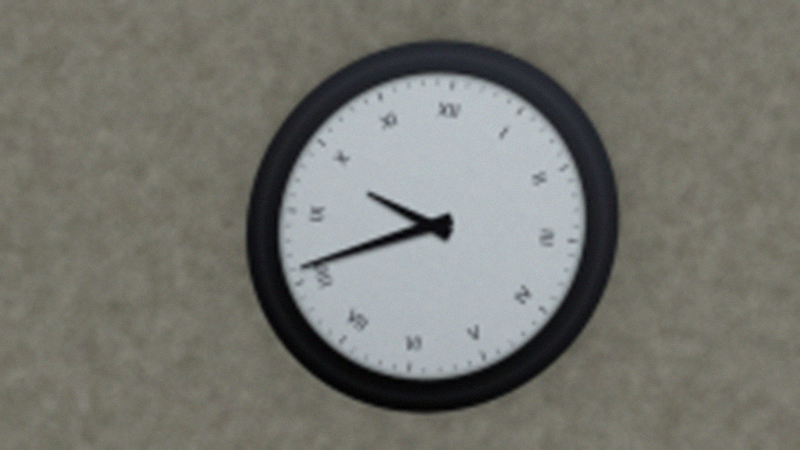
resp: 9,41
